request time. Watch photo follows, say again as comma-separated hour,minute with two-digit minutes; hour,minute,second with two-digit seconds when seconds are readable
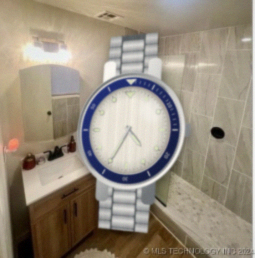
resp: 4,35
